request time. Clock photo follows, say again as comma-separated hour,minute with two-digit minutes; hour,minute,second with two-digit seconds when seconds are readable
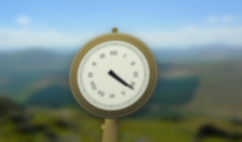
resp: 4,21
